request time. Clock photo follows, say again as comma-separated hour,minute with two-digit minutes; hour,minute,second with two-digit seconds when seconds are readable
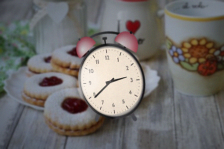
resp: 2,39
